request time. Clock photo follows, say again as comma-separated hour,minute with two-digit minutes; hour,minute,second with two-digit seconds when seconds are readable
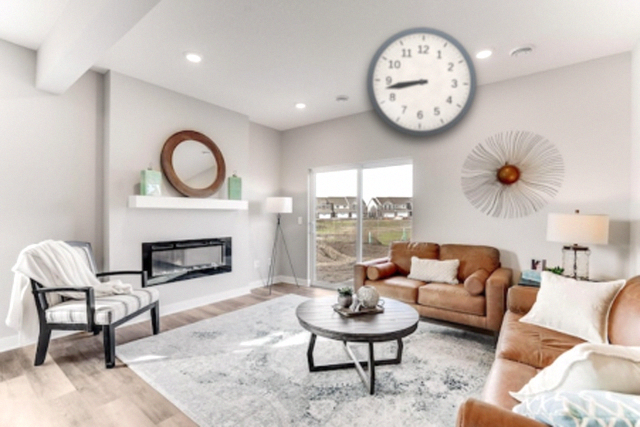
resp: 8,43
